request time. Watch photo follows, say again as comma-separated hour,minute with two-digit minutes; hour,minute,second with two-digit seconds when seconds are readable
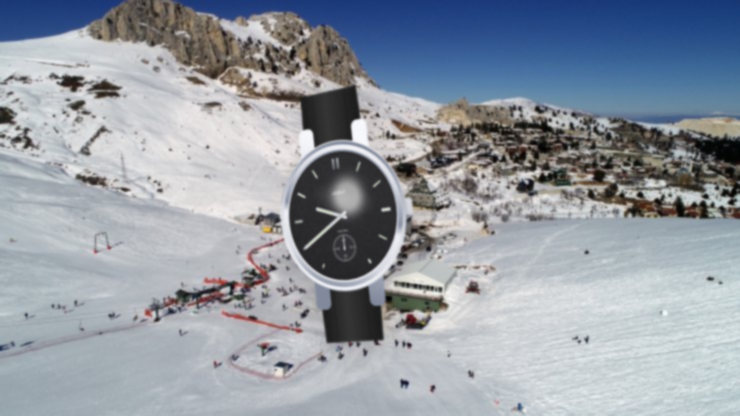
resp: 9,40
